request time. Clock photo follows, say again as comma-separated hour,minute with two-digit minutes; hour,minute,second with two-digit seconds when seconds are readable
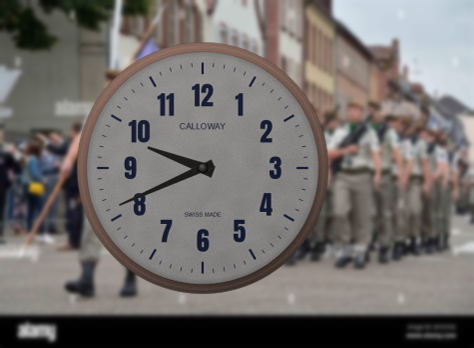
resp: 9,41
